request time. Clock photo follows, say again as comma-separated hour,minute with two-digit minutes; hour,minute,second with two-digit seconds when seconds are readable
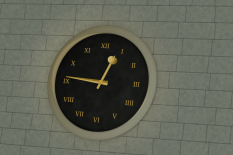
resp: 12,46
